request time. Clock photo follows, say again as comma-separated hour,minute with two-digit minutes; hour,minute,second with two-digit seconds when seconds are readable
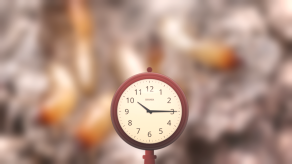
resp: 10,15
